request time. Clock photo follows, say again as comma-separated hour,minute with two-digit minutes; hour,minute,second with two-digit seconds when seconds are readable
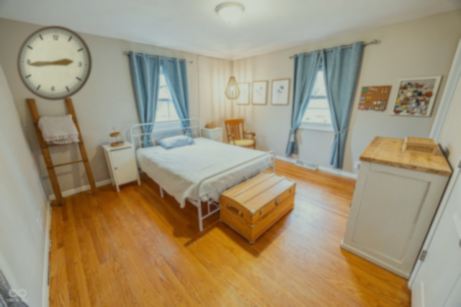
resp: 2,44
